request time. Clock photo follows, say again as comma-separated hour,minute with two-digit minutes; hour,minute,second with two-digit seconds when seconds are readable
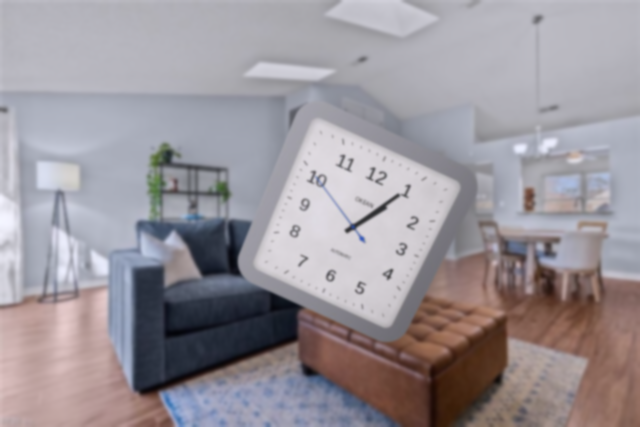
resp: 1,04,50
